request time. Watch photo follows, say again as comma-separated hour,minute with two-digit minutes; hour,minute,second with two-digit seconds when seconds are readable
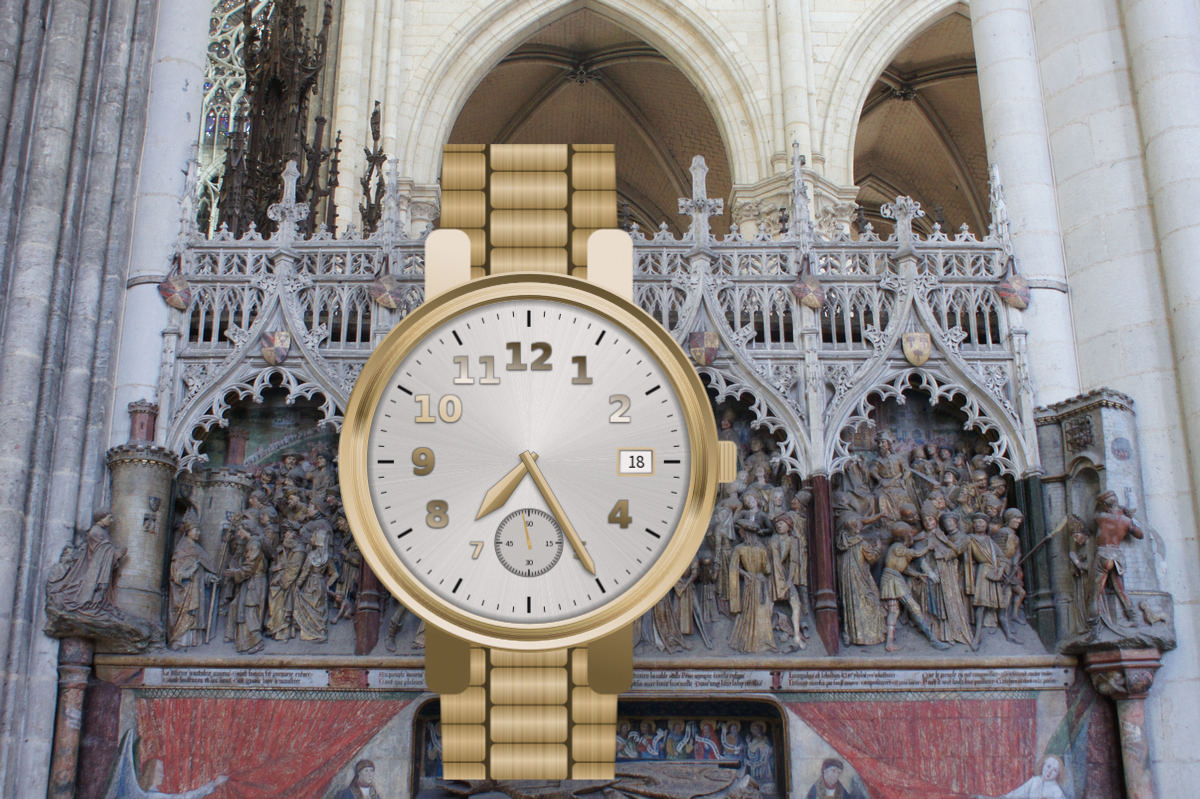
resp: 7,24,58
